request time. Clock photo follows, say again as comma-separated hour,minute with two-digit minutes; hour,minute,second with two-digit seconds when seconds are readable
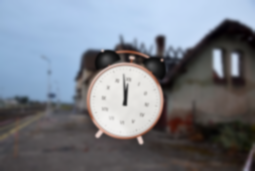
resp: 11,58
